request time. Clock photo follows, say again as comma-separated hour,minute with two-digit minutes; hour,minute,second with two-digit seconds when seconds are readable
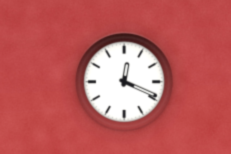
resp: 12,19
